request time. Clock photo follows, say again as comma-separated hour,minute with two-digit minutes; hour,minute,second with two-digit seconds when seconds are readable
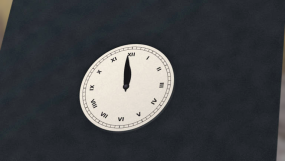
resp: 11,59
